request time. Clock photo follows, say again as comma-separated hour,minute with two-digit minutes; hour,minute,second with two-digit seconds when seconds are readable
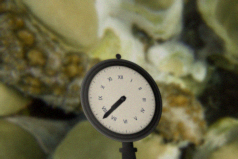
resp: 7,38
